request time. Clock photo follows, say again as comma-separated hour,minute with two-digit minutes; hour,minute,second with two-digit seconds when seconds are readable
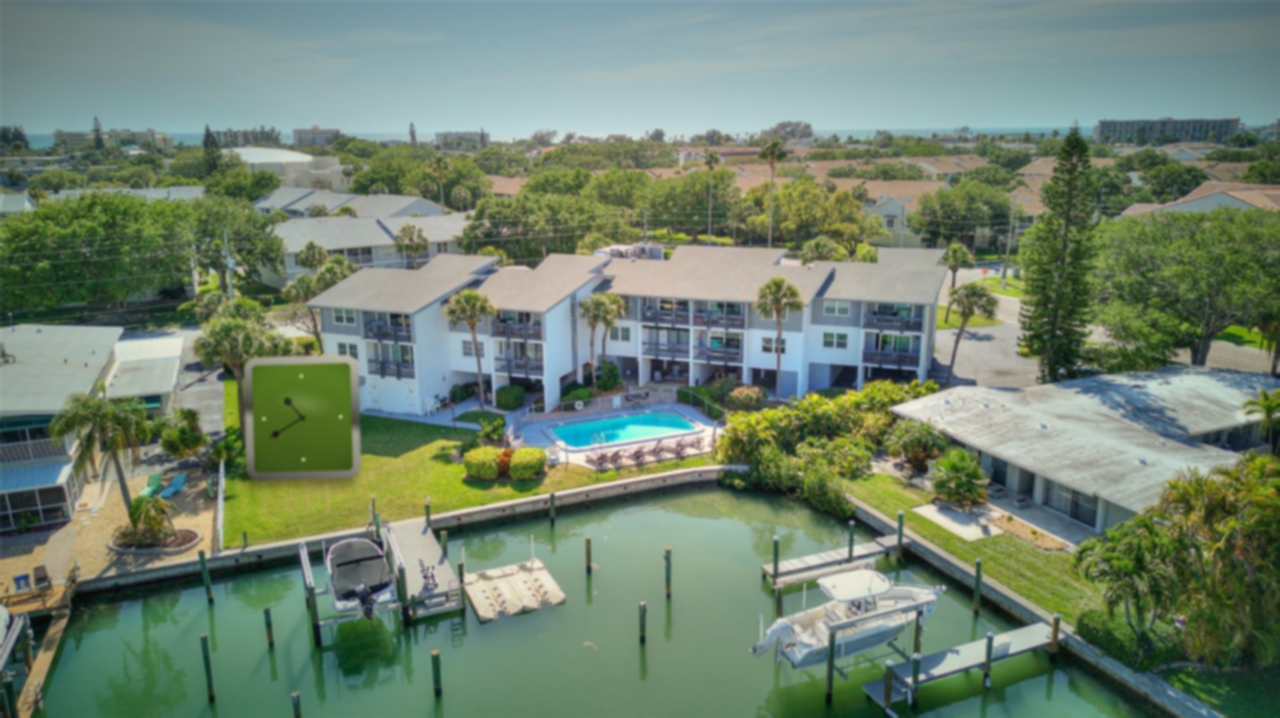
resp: 10,40
